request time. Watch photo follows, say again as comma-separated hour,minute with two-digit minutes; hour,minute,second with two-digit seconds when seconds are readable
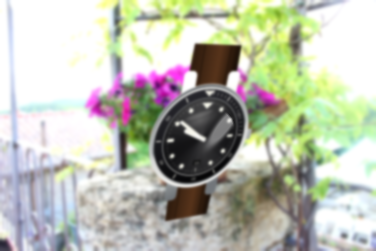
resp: 9,51
